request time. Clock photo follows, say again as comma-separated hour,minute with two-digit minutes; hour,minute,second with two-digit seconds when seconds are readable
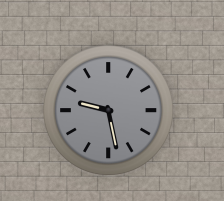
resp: 9,28
